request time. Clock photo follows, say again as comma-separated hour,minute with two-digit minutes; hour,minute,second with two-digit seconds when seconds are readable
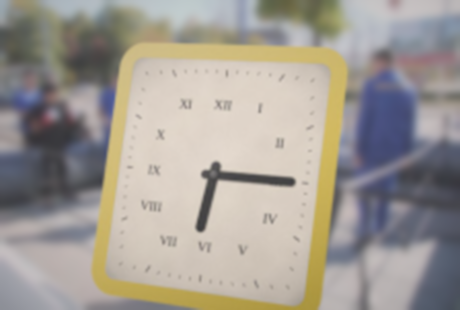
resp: 6,15
